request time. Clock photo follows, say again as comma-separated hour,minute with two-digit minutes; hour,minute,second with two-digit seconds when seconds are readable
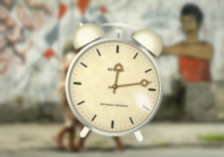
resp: 12,13
